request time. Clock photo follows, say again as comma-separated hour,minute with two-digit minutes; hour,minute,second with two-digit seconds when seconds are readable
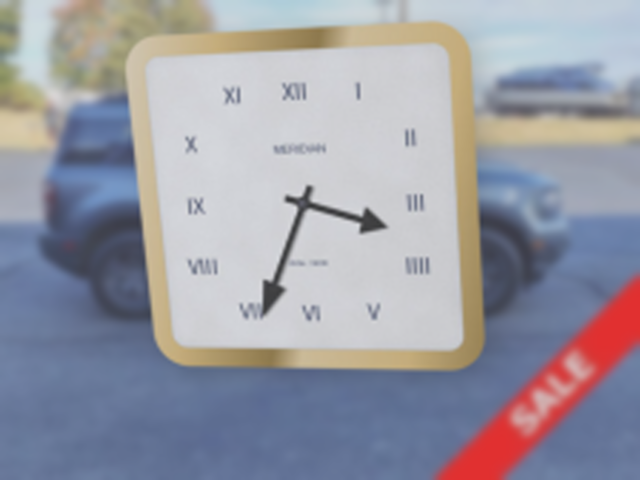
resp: 3,34
